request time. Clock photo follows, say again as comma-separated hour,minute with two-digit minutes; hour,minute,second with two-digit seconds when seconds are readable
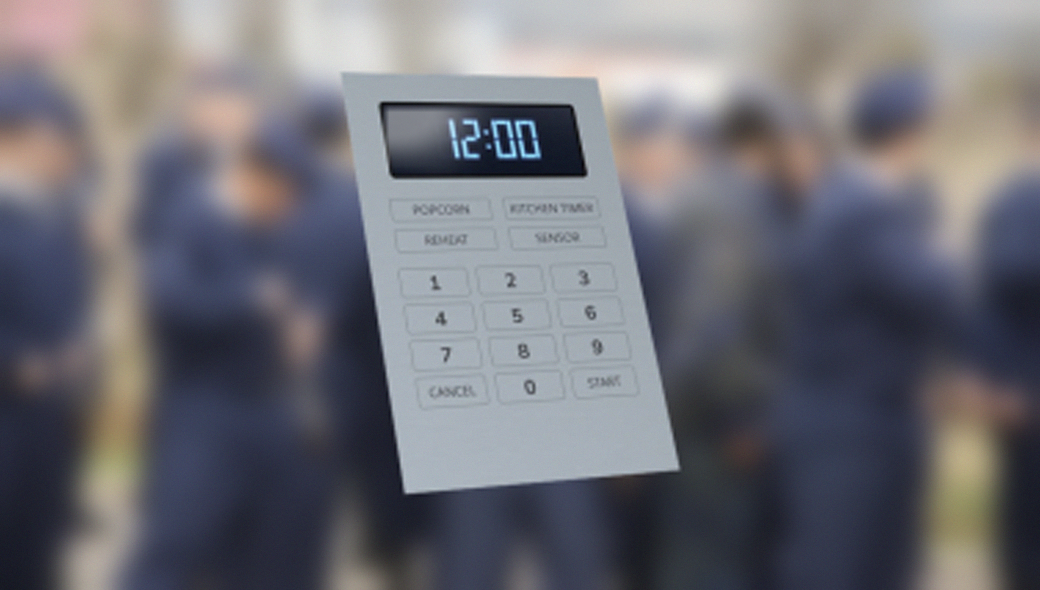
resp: 12,00
